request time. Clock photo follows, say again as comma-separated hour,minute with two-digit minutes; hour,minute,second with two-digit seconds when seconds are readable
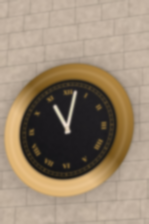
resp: 11,02
